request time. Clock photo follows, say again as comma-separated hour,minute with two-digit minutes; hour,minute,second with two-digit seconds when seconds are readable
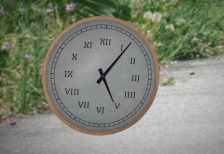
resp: 5,06
